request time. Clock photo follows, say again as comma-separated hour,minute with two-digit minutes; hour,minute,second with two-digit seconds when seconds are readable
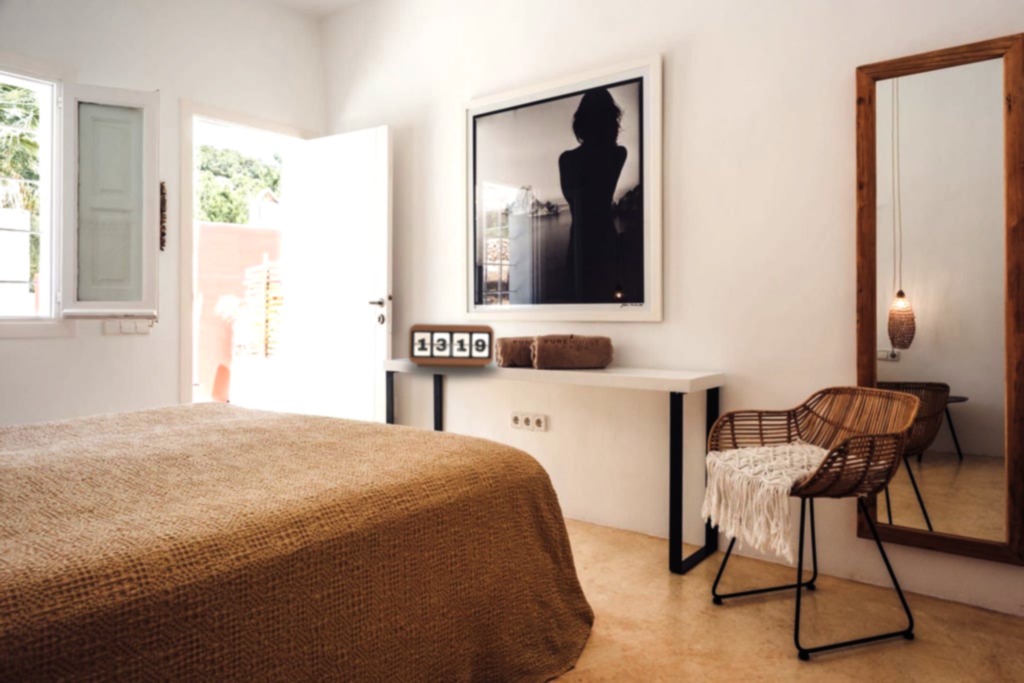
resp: 13,19
